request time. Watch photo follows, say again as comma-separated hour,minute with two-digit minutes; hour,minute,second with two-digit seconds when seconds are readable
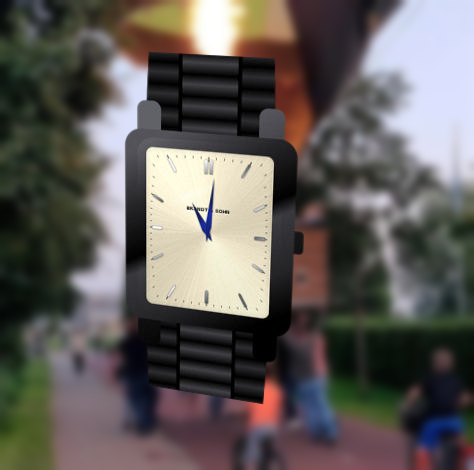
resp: 11,01
